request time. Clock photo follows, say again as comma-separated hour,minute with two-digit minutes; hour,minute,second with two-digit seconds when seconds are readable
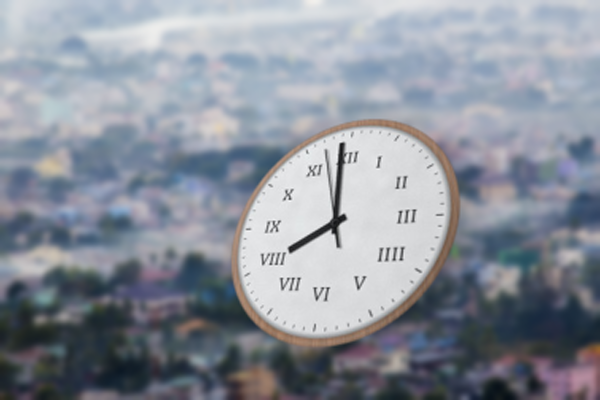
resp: 7,58,57
